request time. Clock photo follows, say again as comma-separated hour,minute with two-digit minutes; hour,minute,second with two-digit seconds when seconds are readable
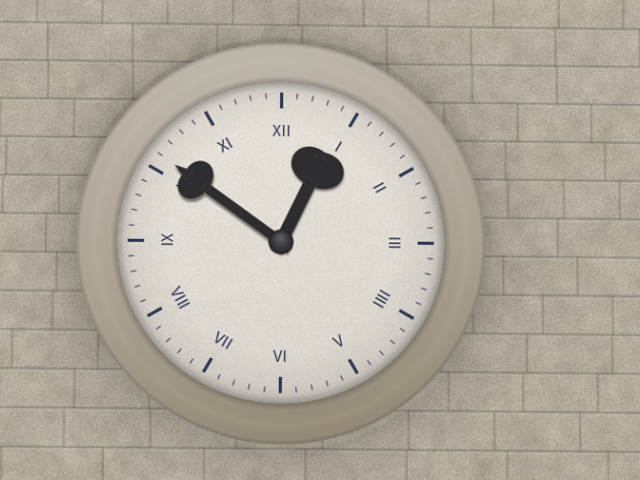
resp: 12,51
